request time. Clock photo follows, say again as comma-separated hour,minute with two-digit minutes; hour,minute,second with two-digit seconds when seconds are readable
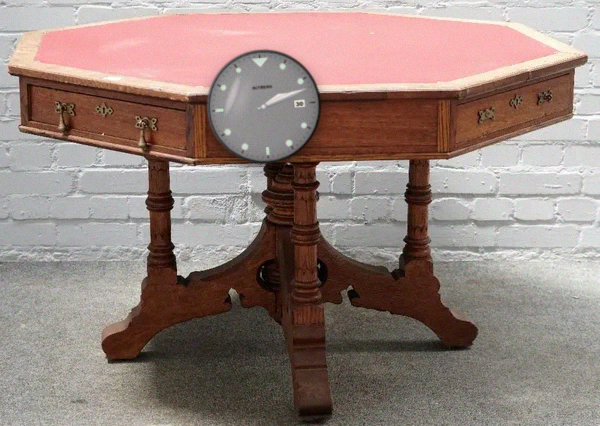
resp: 2,12
